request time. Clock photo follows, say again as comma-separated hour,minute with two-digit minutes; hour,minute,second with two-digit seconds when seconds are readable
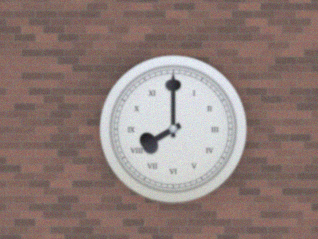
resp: 8,00
